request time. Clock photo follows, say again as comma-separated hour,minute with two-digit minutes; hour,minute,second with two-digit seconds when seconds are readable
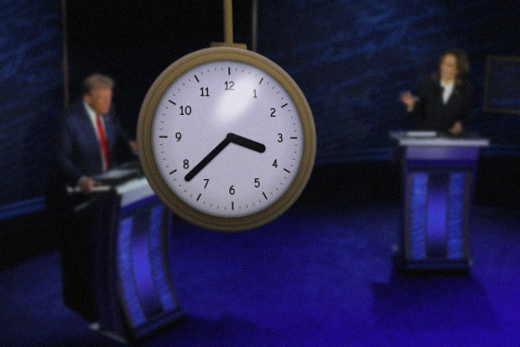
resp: 3,38
